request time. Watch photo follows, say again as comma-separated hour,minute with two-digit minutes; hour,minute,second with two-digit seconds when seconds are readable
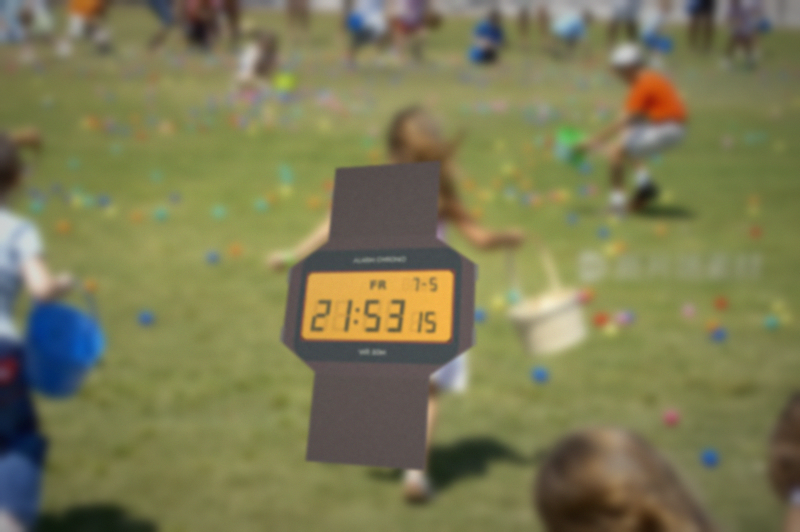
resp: 21,53,15
